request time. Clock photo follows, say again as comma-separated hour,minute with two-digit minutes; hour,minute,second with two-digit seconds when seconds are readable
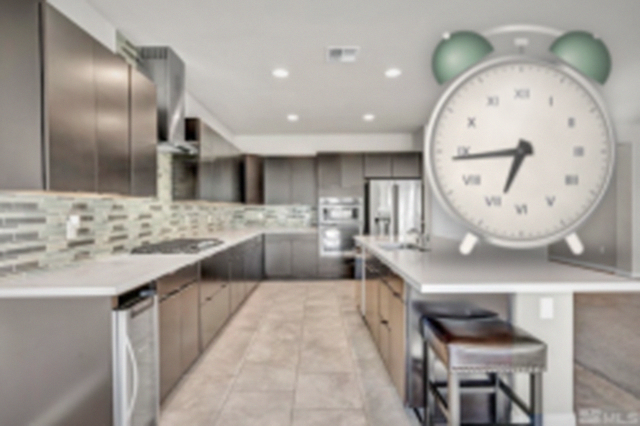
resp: 6,44
